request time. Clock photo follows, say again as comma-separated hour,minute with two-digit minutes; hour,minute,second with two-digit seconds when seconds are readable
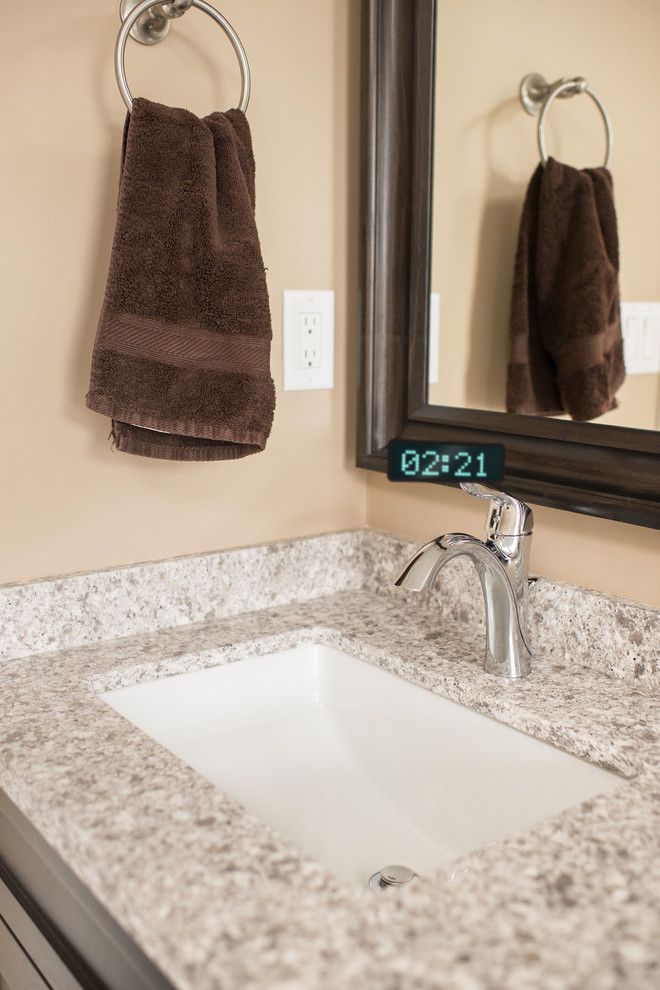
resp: 2,21
